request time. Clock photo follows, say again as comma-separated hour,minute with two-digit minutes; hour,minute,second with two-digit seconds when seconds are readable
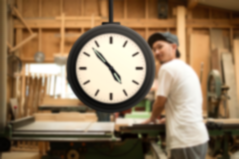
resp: 4,53
